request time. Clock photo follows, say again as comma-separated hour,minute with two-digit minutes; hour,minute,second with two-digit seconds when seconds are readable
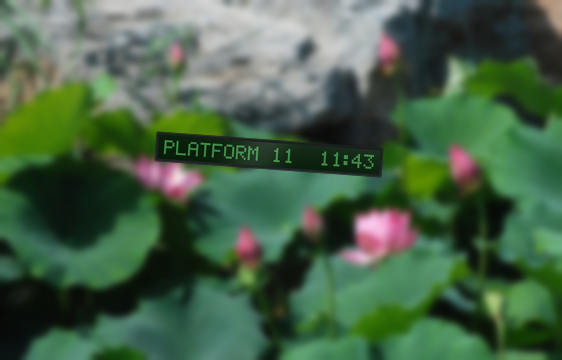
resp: 11,43
